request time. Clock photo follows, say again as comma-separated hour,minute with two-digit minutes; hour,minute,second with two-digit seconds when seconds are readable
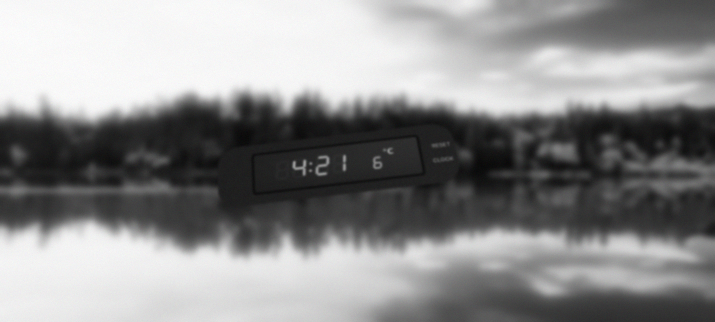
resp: 4,21
